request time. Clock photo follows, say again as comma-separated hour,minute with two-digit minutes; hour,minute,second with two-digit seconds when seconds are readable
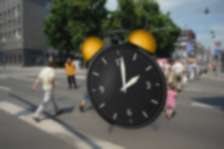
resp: 2,01
